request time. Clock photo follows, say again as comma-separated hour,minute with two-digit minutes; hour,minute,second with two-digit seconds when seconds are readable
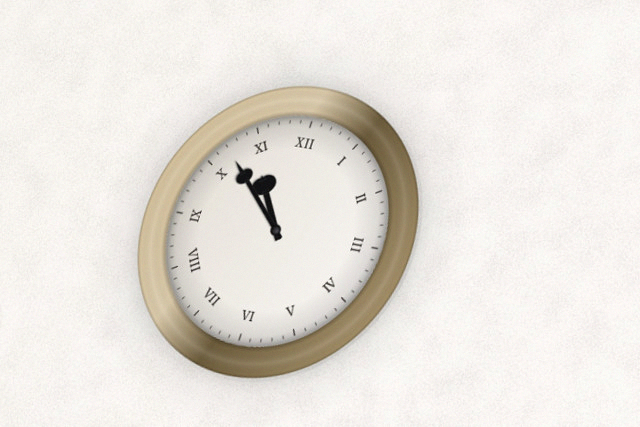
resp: 10,52
